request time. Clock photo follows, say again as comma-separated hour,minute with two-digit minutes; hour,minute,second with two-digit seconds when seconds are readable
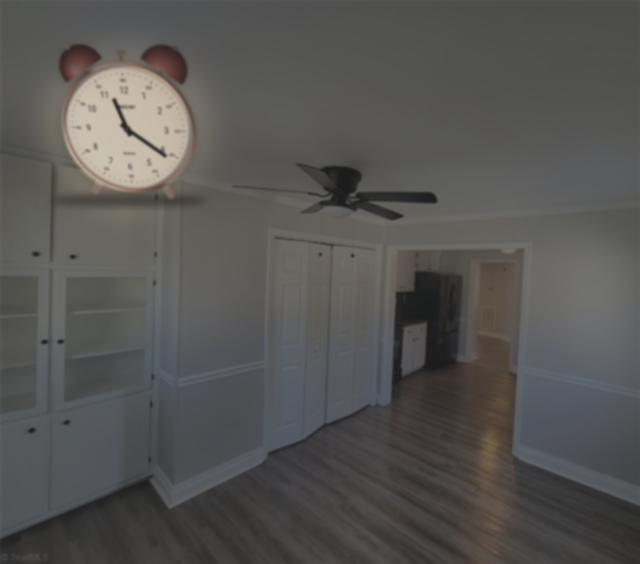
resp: 11,21
